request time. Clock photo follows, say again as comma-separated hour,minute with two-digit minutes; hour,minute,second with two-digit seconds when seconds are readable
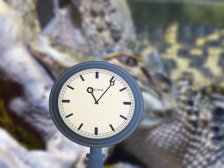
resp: 11,06
